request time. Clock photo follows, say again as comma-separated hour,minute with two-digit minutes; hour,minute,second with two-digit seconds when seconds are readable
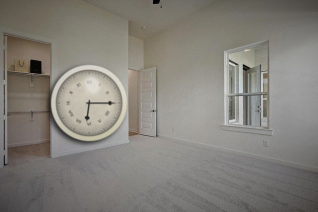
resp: 6,15
